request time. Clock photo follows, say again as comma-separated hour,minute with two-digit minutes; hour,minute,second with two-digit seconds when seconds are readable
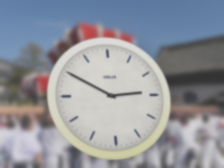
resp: 2,50
